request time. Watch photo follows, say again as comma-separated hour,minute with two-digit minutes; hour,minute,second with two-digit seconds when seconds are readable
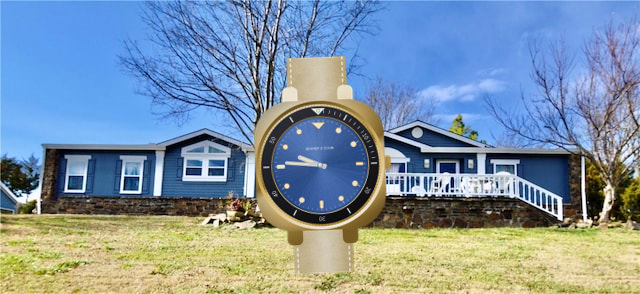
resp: 9,46
